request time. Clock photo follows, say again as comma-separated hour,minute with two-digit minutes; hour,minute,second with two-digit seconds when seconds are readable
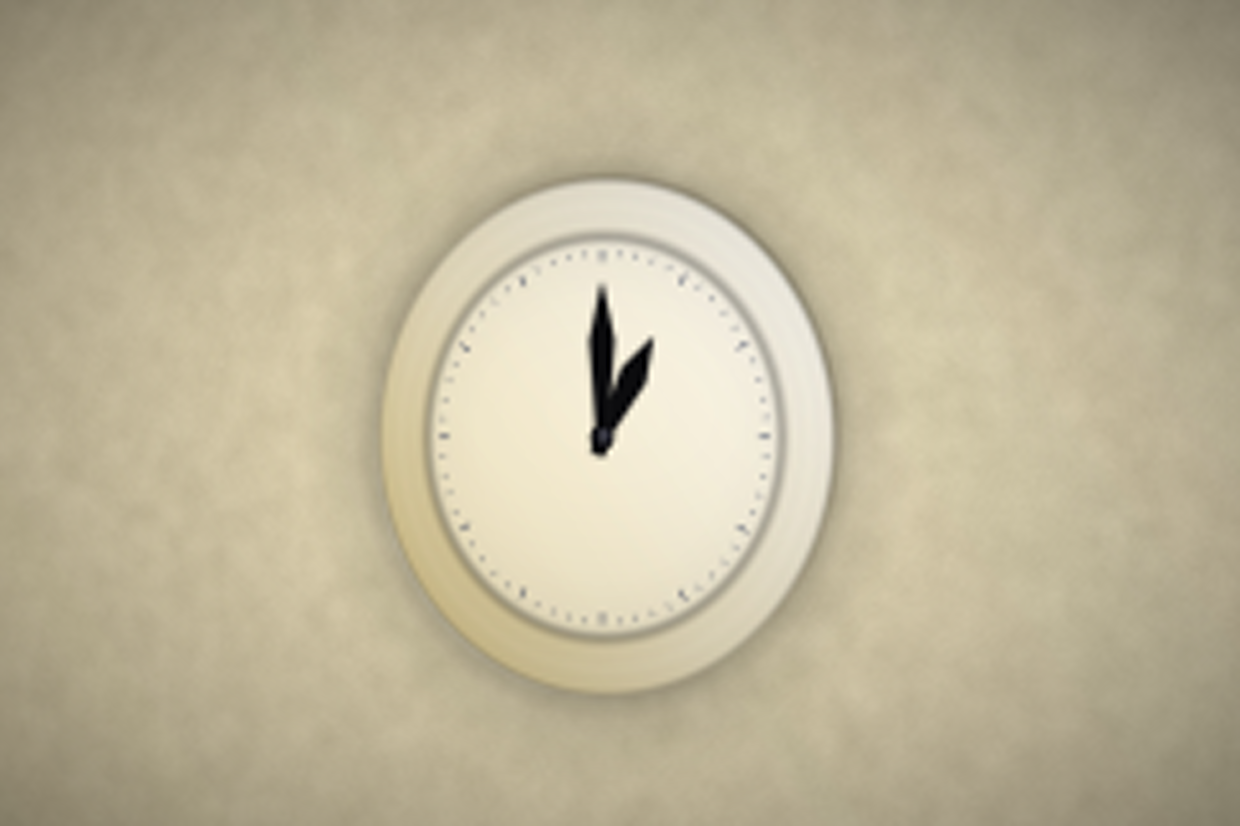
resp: 1,00
